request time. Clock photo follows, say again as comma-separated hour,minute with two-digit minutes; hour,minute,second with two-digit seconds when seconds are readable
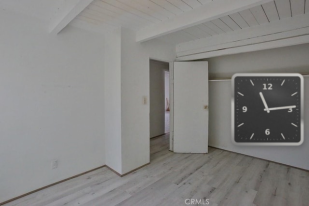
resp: 11,14
